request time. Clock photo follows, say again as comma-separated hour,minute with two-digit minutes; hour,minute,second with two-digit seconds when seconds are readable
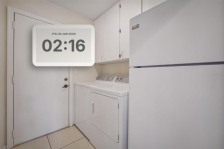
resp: 2,16
